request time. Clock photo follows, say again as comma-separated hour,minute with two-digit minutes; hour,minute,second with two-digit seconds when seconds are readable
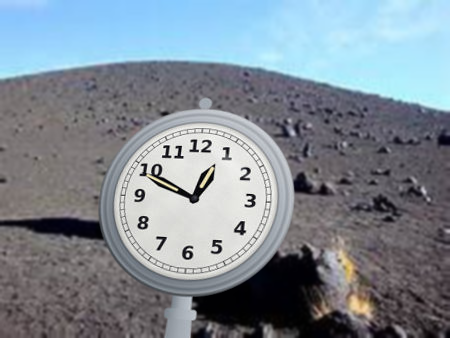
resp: 12,49
